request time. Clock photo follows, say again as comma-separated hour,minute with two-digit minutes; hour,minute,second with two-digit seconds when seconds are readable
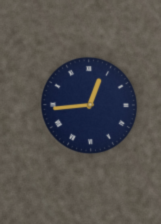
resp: 12,44
